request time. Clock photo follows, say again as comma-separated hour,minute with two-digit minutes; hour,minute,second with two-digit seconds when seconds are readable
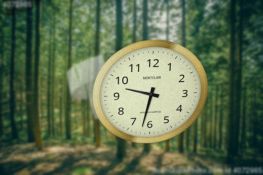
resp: 9,32
